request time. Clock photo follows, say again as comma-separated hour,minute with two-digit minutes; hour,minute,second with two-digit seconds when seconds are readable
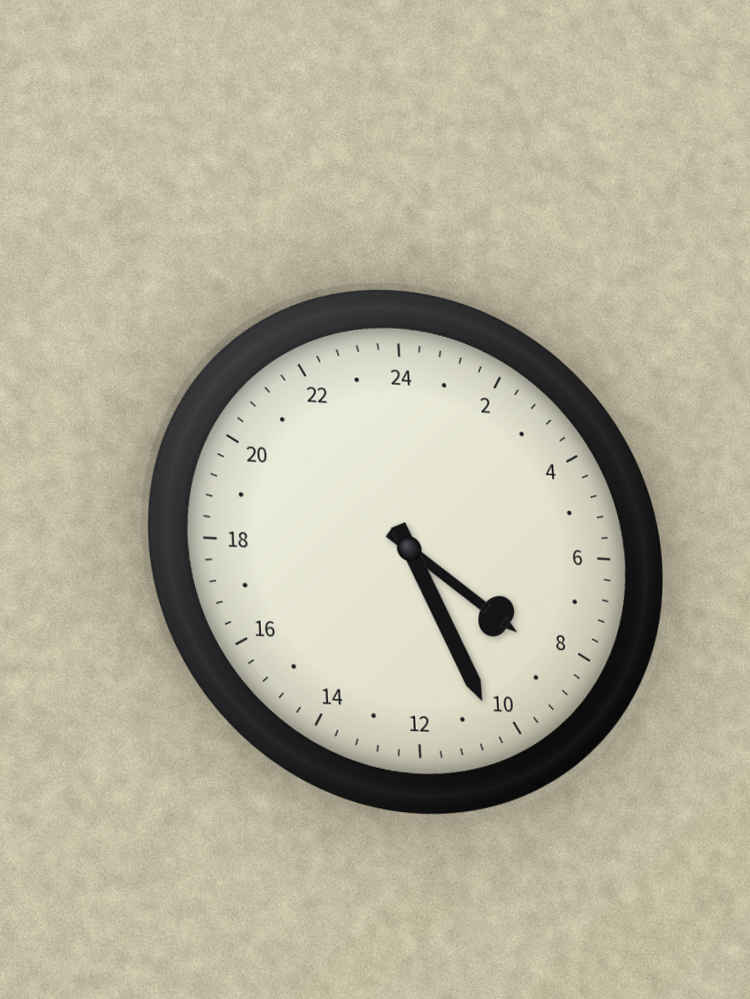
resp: 8,26
